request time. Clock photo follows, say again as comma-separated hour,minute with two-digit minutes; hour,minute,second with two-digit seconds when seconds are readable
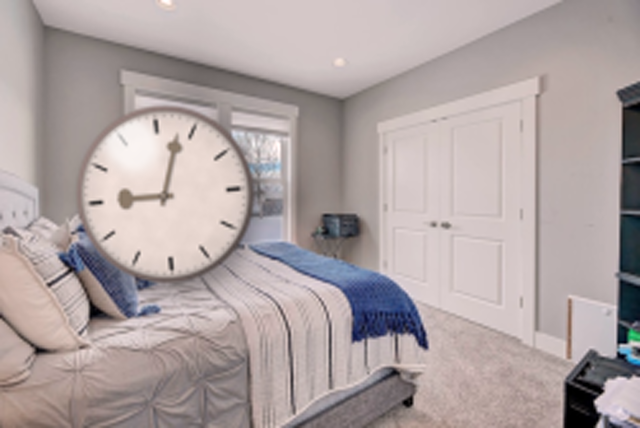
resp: 9,03
